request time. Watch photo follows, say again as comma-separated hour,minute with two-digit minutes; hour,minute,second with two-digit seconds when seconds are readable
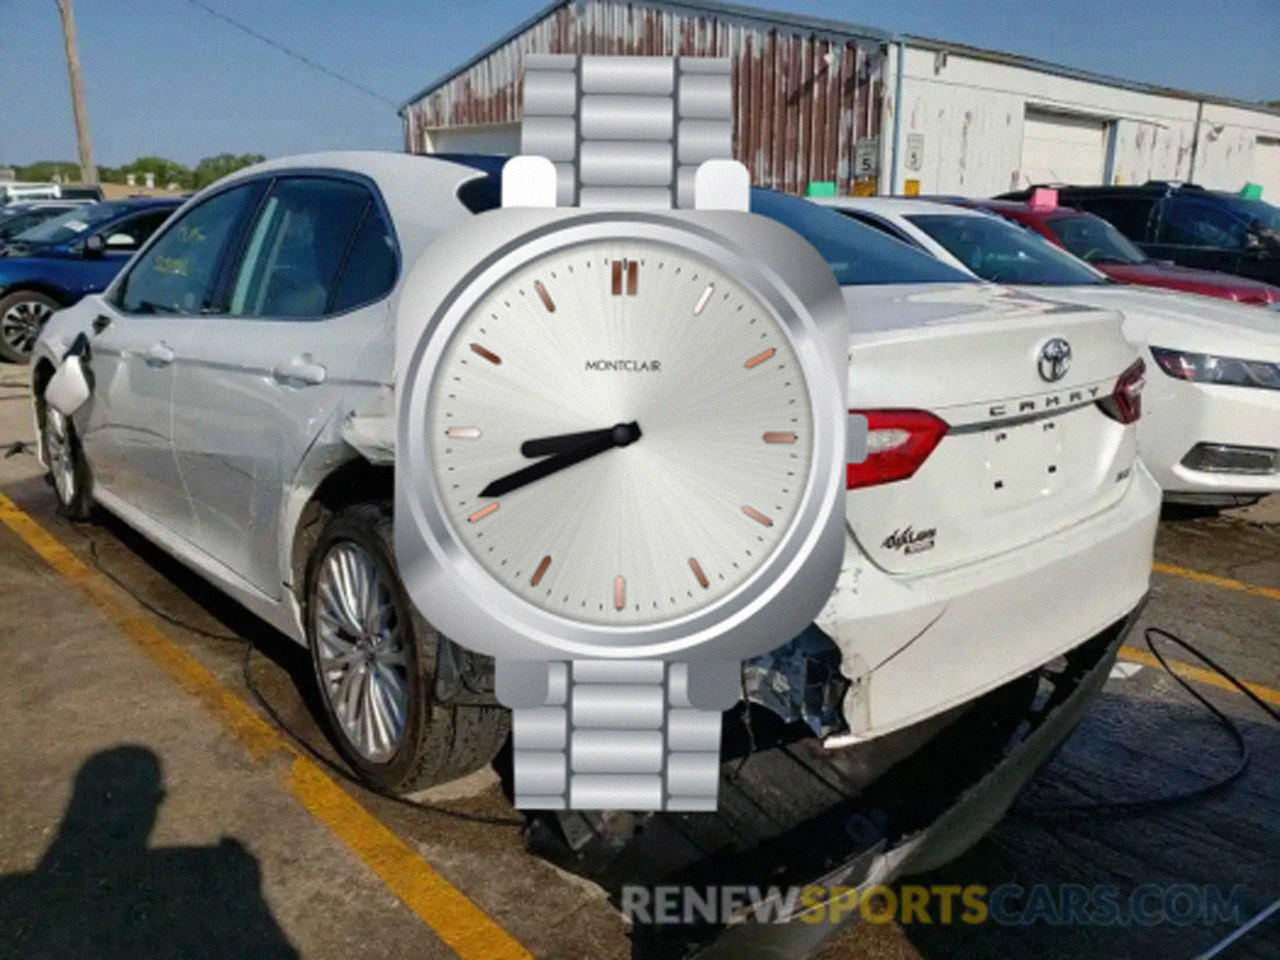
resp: 8,41
